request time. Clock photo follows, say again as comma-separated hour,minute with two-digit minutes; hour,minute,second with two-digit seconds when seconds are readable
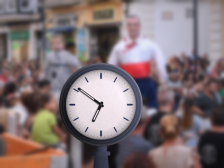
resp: 6,51
